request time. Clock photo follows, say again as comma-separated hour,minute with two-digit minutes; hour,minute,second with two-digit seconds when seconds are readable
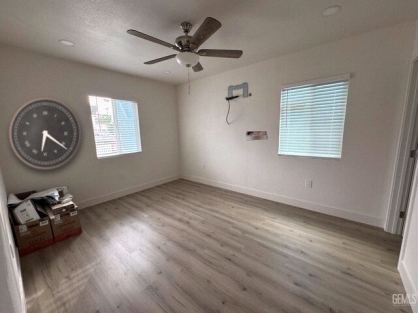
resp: 6,21
